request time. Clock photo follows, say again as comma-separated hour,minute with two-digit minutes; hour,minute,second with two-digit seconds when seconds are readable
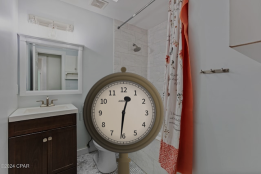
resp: 12,31
